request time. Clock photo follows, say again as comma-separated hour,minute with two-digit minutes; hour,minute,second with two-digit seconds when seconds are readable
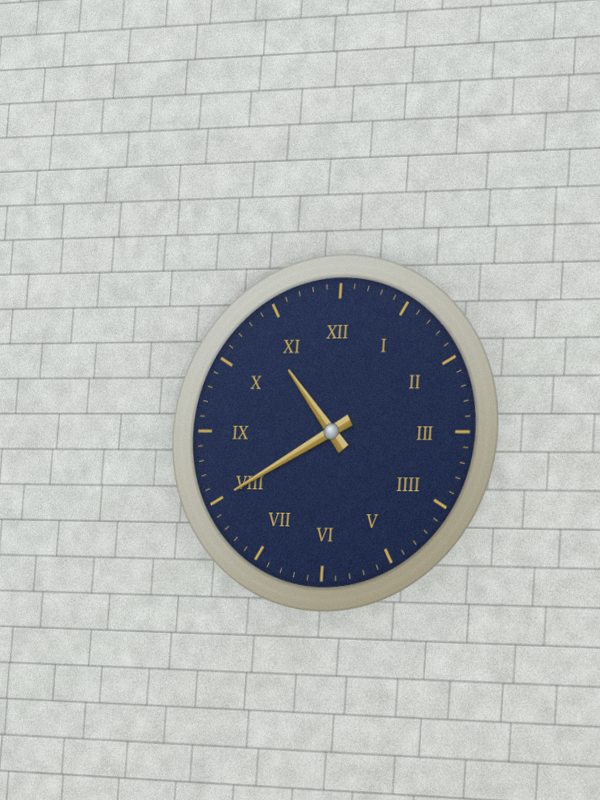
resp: 10,40
